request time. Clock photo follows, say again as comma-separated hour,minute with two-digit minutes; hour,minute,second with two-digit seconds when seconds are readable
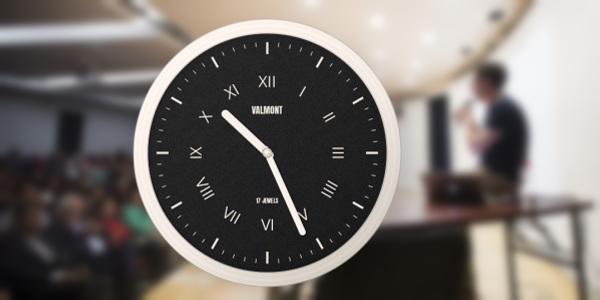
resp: 10,26
